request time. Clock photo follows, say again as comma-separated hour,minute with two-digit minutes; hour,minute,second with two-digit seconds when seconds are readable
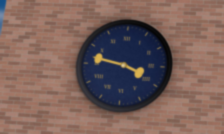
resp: 3,47
